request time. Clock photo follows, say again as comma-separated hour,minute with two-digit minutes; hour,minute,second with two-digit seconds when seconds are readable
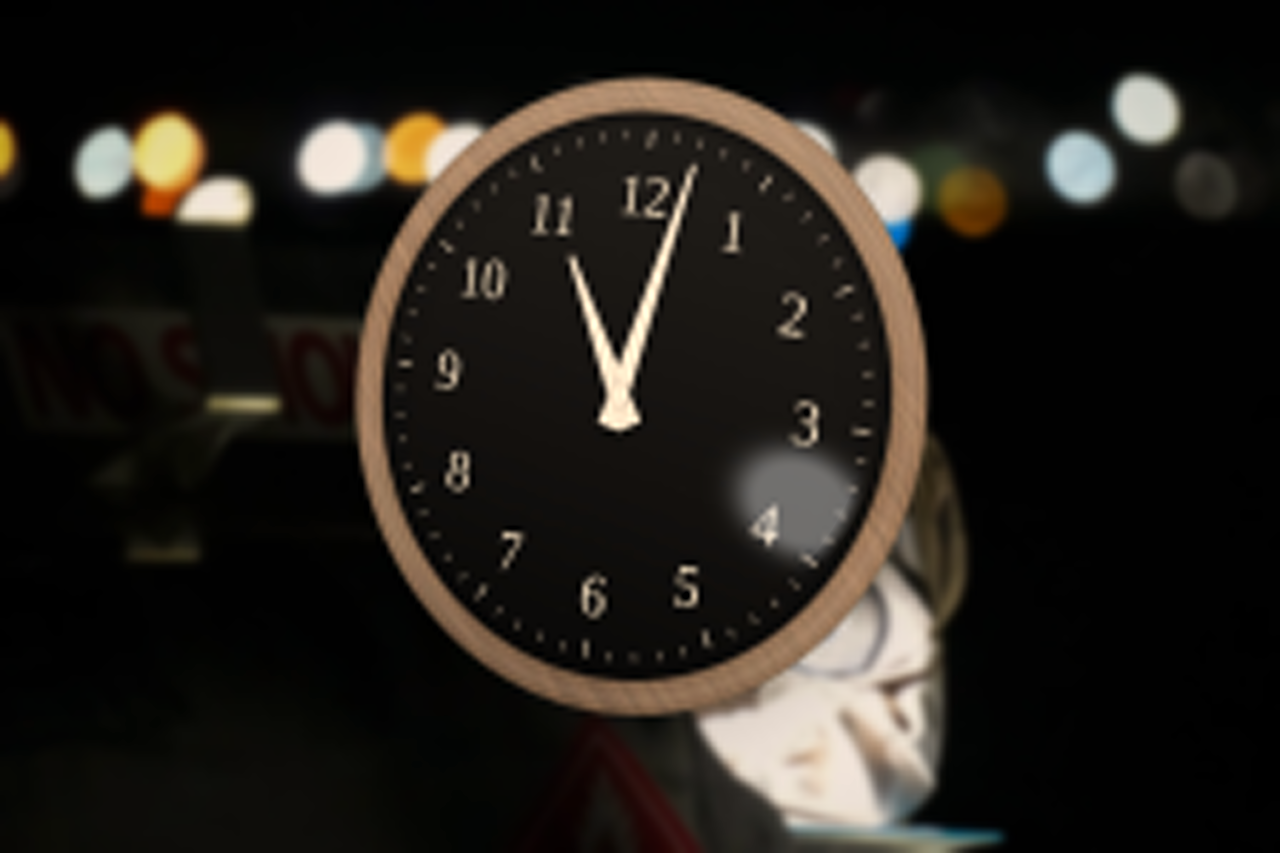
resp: 11,02
